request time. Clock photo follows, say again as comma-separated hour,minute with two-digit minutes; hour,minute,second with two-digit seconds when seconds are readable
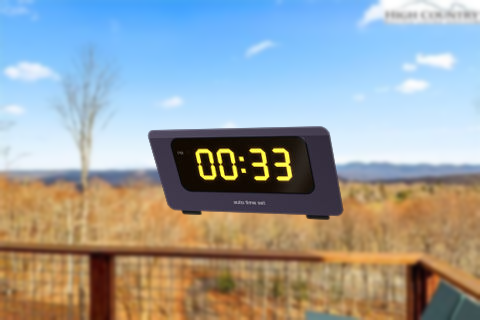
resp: 0,33
